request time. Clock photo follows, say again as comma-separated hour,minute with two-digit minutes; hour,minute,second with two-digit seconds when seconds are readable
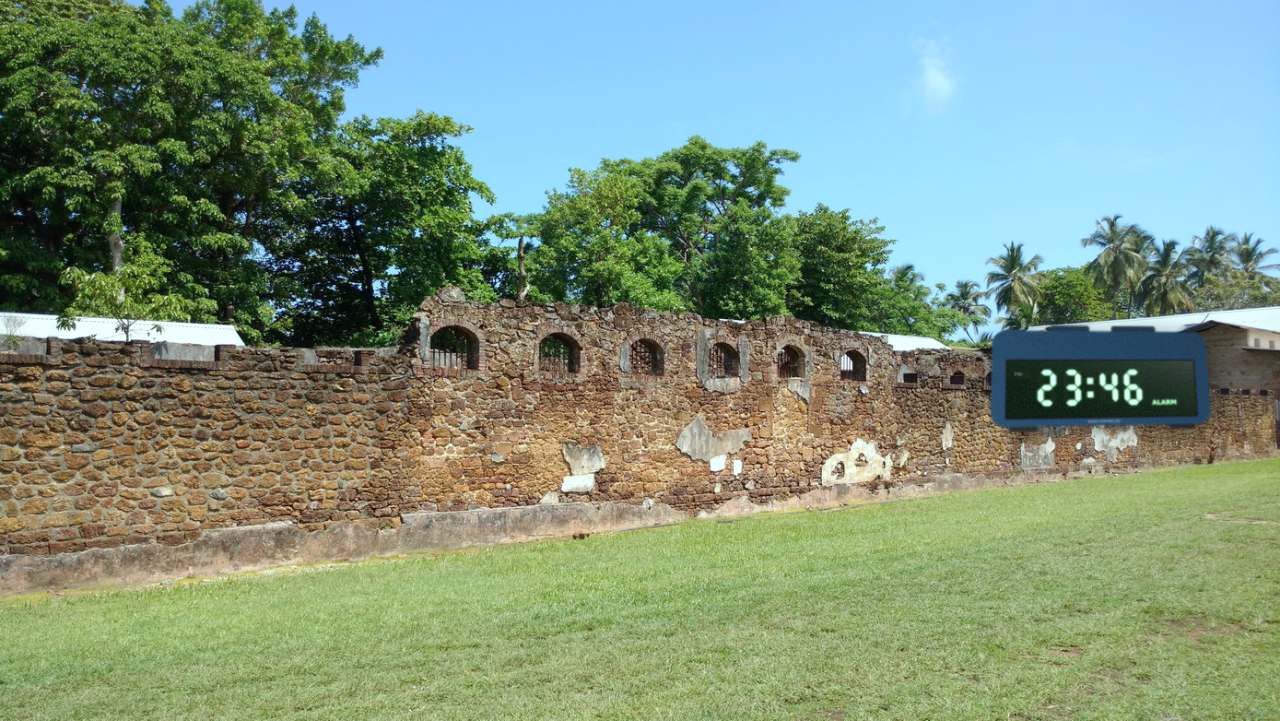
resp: 23,46
